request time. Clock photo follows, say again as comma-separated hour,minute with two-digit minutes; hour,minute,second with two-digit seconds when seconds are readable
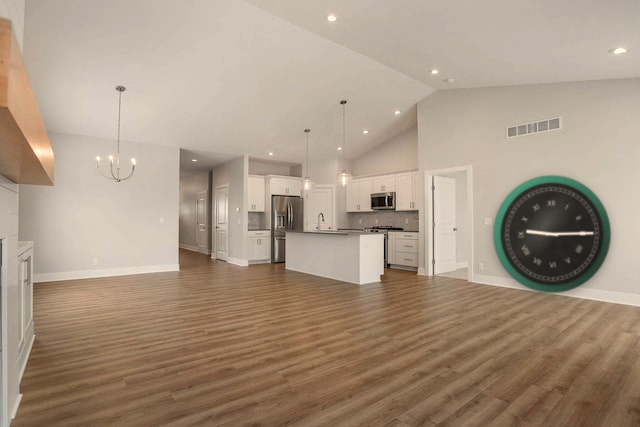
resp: 9,15
